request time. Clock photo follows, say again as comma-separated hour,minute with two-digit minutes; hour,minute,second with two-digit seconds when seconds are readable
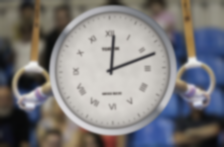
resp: 12,12
